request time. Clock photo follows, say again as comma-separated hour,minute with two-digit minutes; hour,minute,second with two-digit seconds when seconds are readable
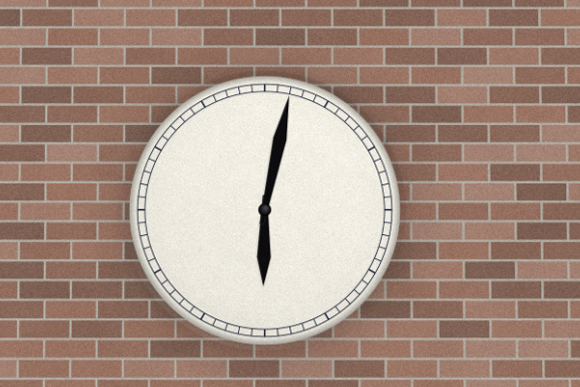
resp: 6,02
